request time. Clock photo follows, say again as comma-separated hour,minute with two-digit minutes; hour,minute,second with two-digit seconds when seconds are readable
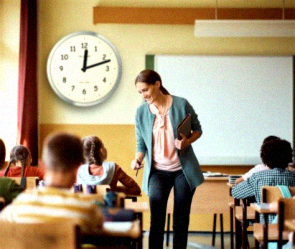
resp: 12,12
